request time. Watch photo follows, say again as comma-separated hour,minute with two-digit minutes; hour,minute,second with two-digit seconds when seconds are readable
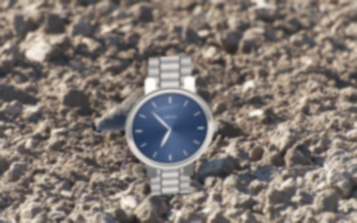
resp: 6,53
